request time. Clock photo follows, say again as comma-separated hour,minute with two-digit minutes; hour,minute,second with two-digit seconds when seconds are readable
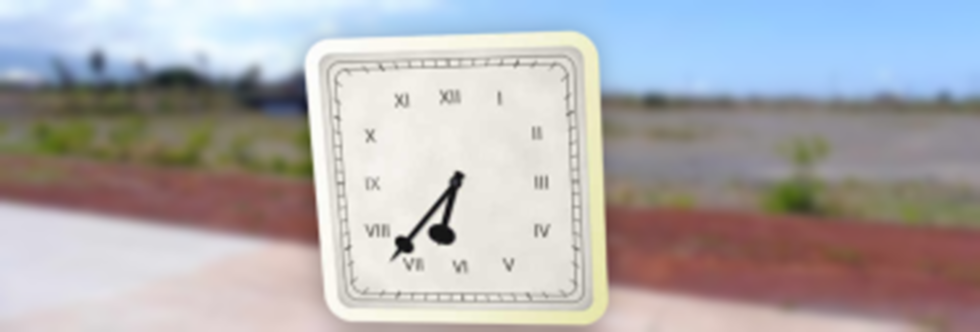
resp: 6,37
